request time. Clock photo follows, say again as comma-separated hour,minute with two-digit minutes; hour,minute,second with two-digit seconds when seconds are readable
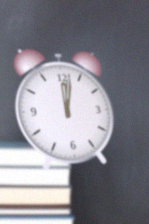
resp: 12,02
